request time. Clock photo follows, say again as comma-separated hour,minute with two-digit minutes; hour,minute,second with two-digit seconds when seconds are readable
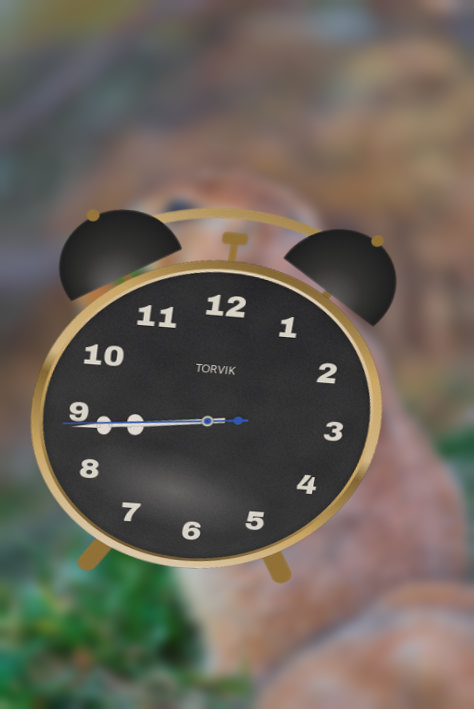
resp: 8,43,44
